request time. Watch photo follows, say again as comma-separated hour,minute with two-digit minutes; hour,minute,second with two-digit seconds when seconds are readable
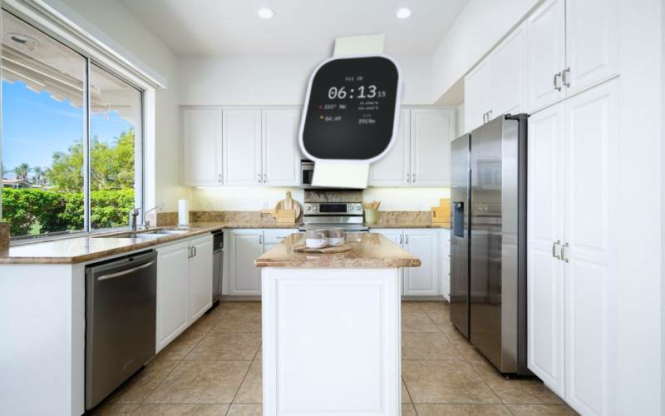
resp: 6,13
